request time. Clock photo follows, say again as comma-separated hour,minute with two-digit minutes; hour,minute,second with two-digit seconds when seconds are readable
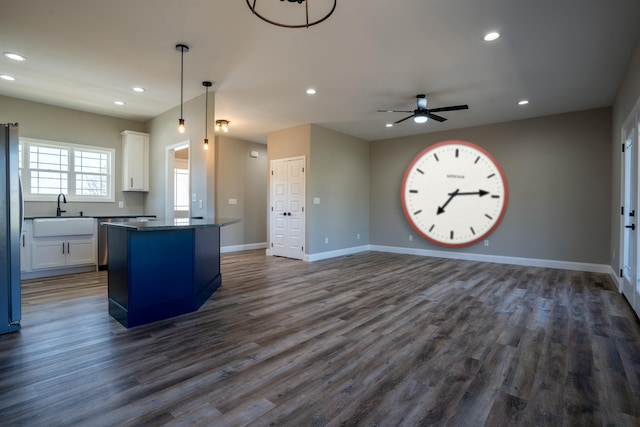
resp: 7,14
